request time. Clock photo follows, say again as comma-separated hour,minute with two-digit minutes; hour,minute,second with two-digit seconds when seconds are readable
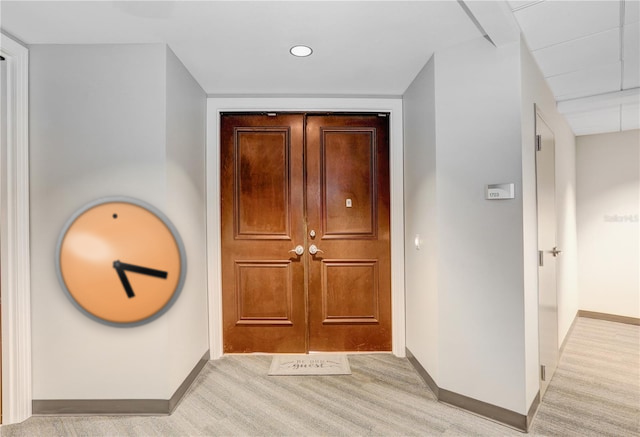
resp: 5,17
